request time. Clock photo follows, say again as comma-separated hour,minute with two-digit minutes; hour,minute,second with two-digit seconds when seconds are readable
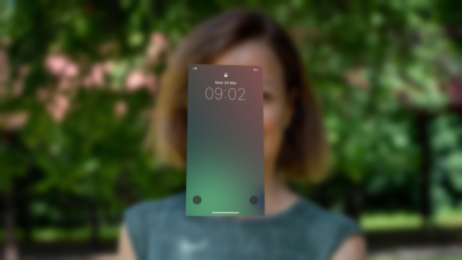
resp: 9,02
